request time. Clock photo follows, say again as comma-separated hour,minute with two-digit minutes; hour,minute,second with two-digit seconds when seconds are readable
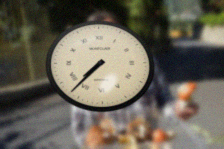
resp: 7,37
